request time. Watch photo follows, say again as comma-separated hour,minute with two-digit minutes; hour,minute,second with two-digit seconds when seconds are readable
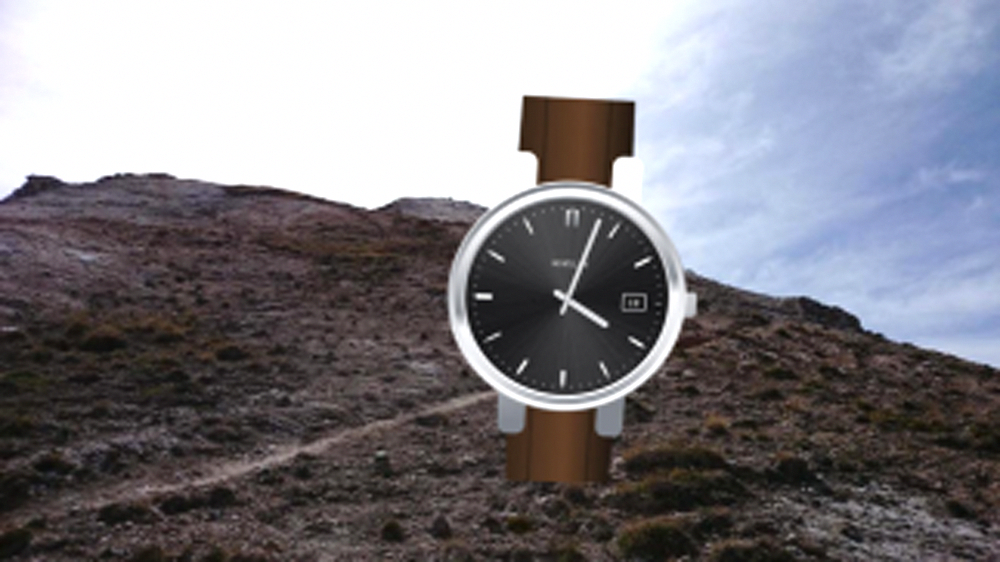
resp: 4,03
